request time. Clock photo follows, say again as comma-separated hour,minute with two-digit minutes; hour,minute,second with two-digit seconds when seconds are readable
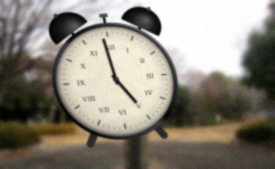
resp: 4,59
